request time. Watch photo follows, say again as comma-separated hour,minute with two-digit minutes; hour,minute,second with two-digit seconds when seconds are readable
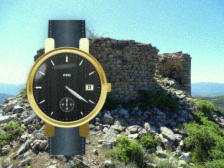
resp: 4,21
